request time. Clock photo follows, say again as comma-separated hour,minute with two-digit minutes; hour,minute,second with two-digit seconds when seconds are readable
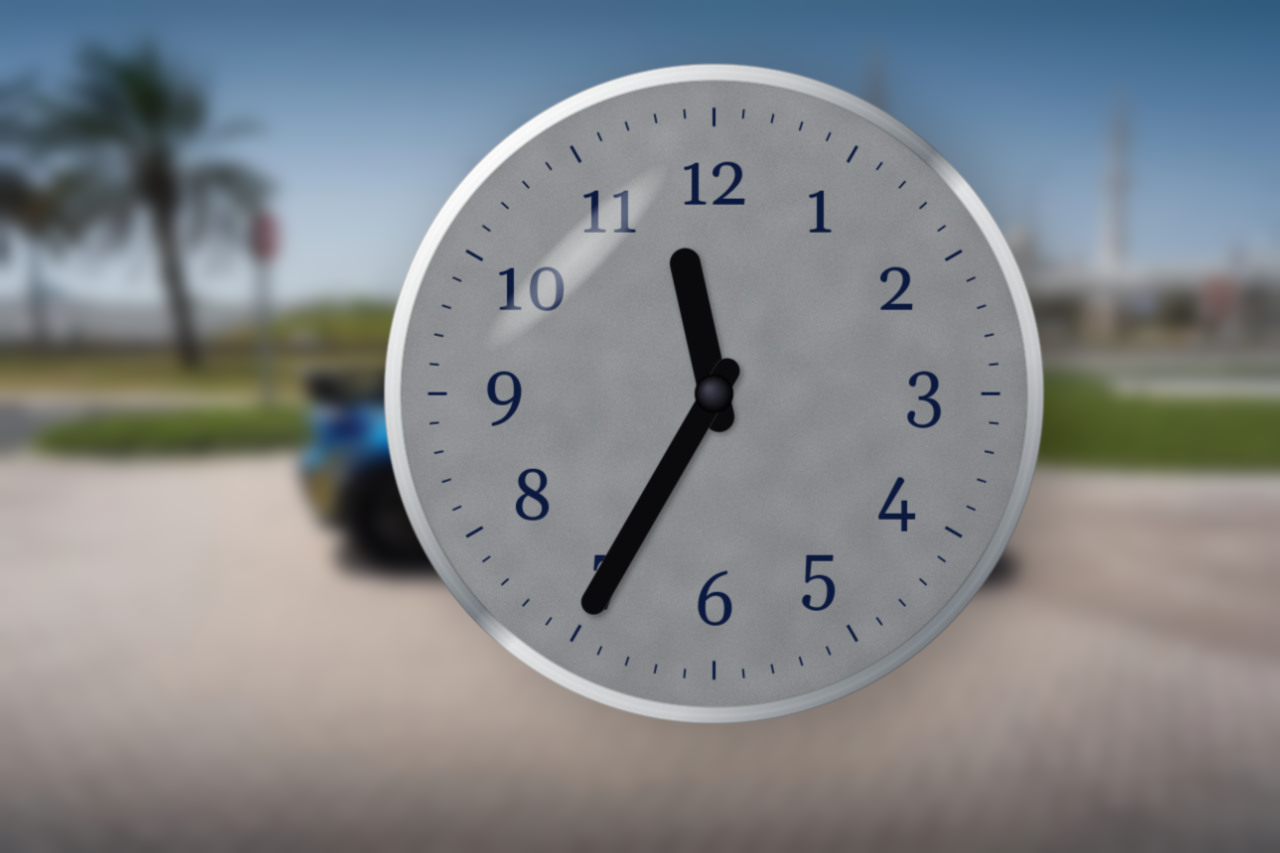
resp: 11,35
